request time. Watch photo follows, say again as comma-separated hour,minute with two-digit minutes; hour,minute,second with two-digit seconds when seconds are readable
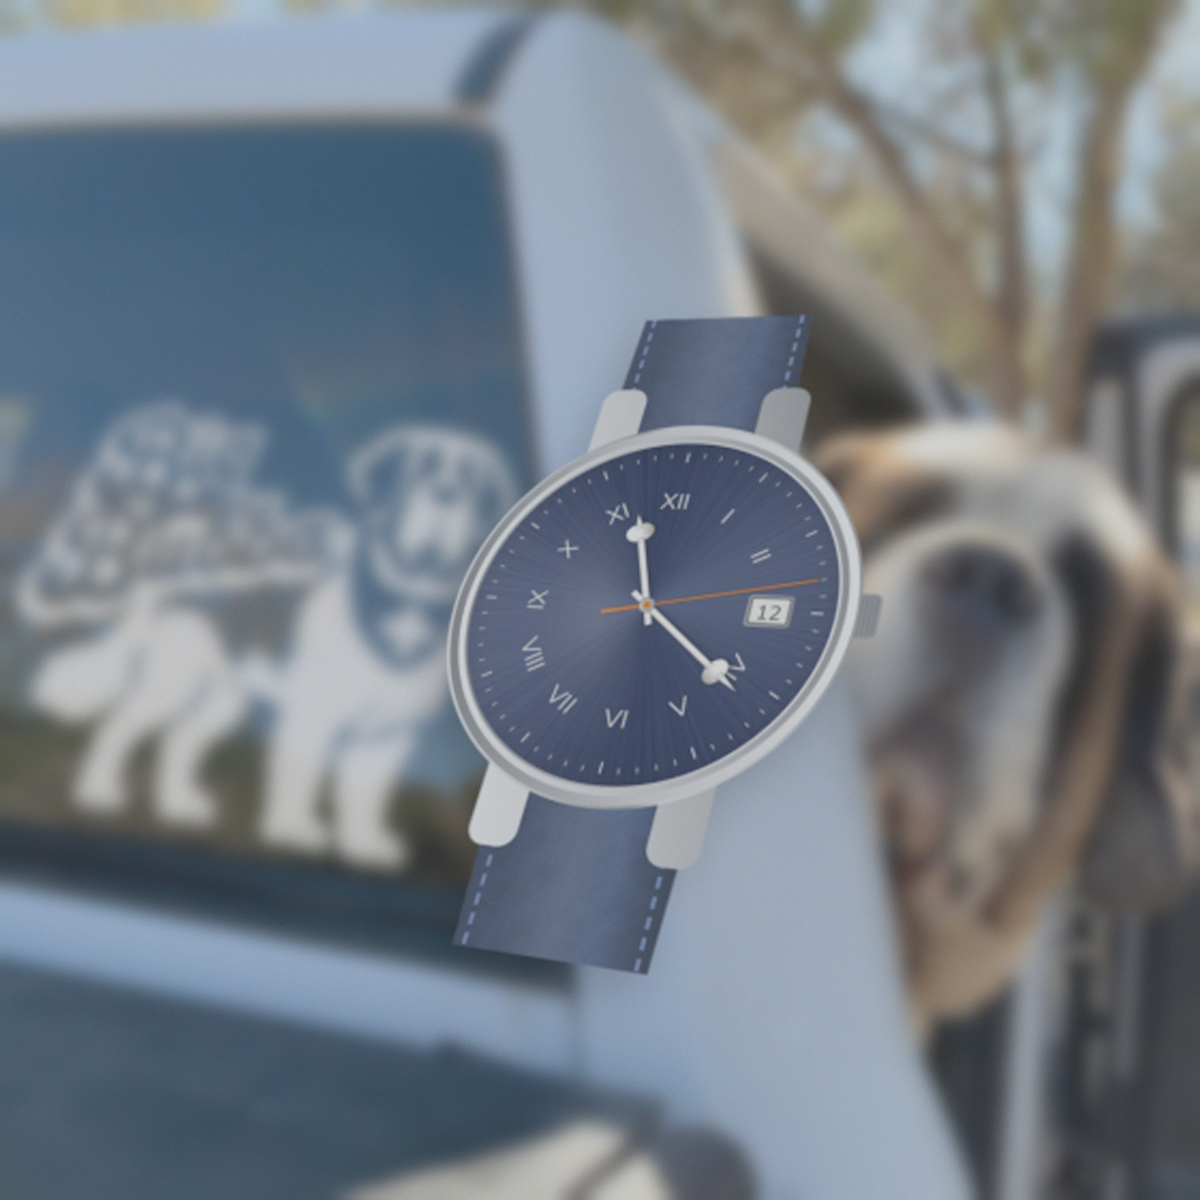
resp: 11,21,13
